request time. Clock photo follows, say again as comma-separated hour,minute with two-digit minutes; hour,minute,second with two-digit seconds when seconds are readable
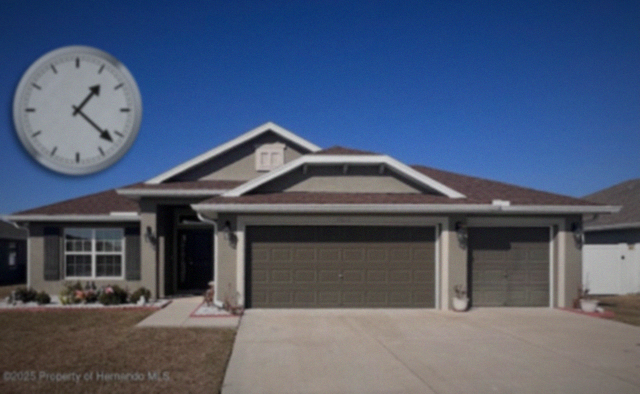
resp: 1,22
